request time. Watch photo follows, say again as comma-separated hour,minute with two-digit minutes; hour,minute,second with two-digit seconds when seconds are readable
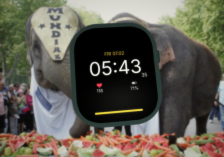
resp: 5,43
